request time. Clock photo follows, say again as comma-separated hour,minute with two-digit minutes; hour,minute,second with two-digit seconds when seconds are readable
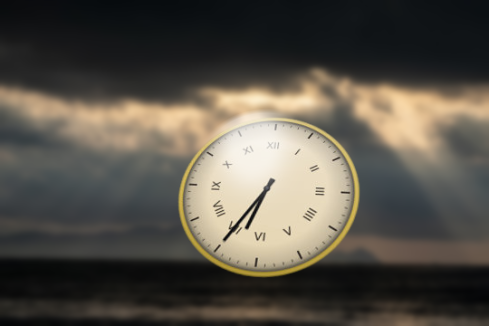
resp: 6,35
